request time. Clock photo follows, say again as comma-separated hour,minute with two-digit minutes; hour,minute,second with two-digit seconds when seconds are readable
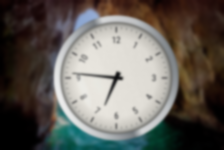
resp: 6,46
